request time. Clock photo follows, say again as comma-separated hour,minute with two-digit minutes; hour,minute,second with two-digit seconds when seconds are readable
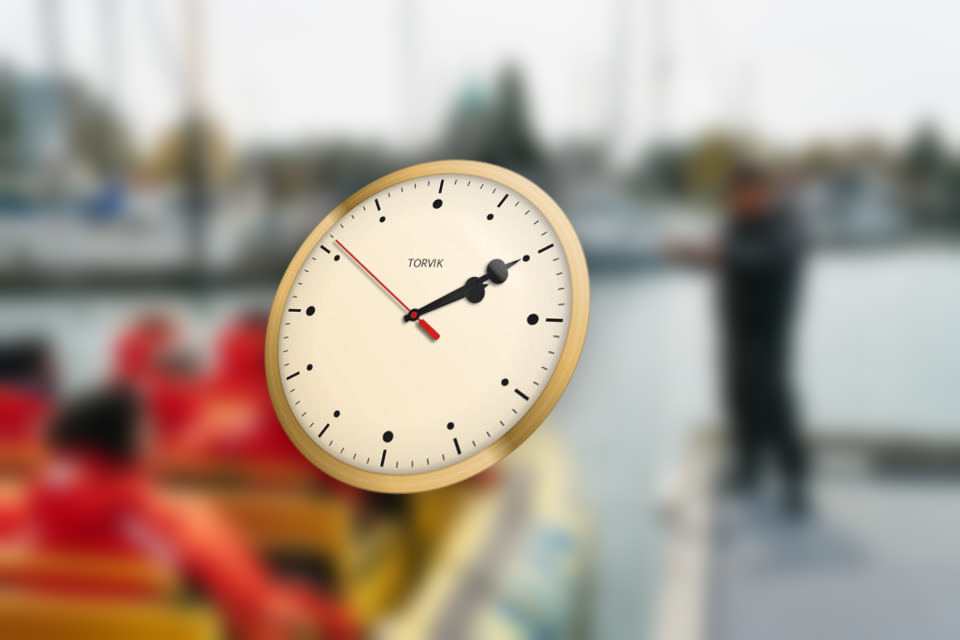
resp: 2,09,51
